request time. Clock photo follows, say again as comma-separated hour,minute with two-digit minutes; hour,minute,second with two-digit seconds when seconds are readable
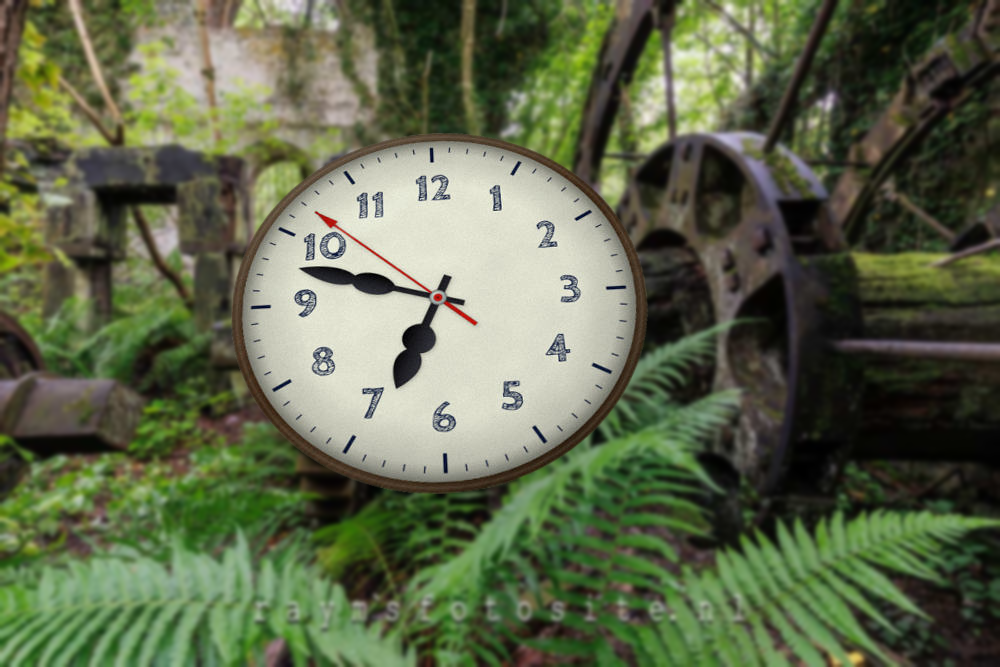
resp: 6,47,52
